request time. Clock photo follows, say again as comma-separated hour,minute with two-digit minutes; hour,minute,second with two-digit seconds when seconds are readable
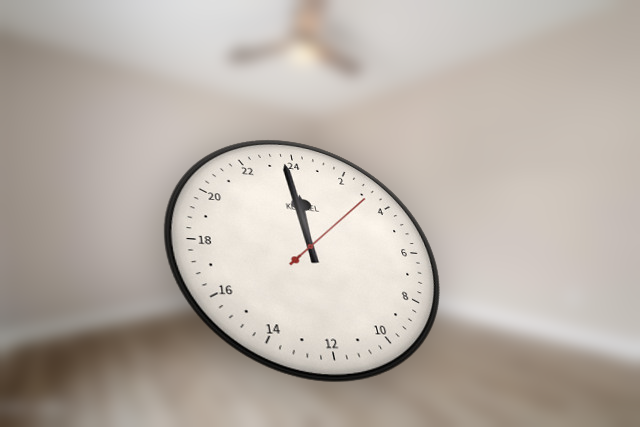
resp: 23,59,08
